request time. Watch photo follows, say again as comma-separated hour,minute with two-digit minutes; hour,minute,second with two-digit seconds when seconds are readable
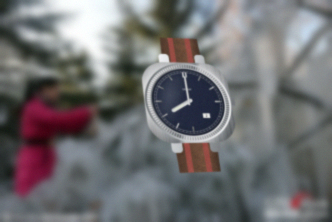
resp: 8,00
